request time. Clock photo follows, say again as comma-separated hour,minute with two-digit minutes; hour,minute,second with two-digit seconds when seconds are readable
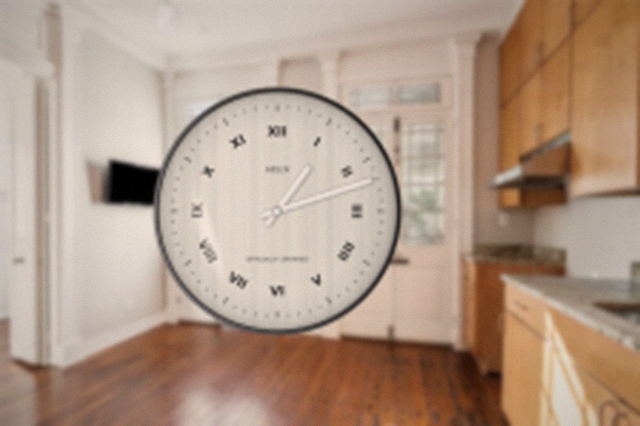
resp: 1,12
